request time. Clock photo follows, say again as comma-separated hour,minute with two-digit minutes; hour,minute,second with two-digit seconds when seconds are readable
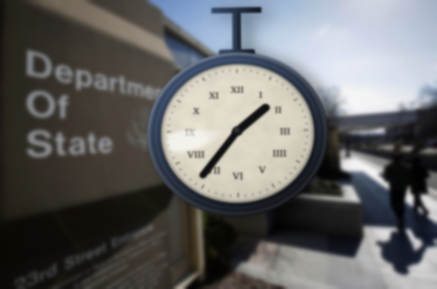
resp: 1,36
